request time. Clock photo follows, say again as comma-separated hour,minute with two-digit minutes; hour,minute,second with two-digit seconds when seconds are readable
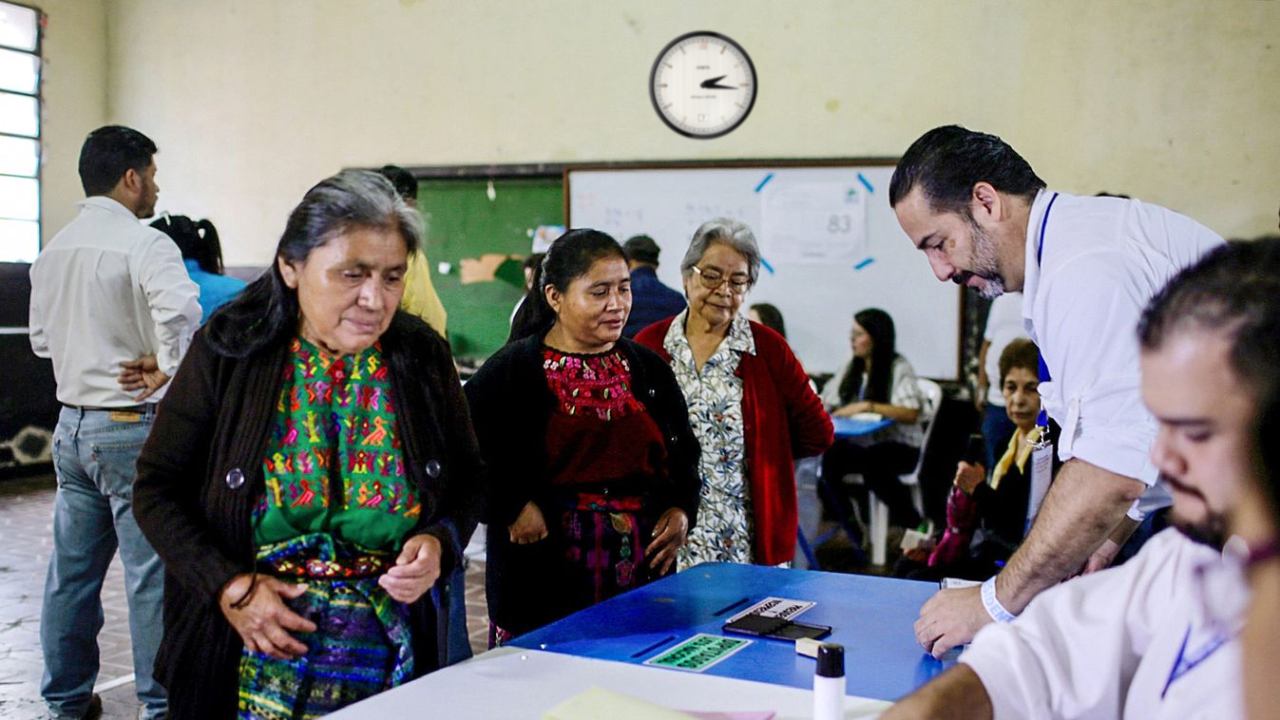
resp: 2,16
